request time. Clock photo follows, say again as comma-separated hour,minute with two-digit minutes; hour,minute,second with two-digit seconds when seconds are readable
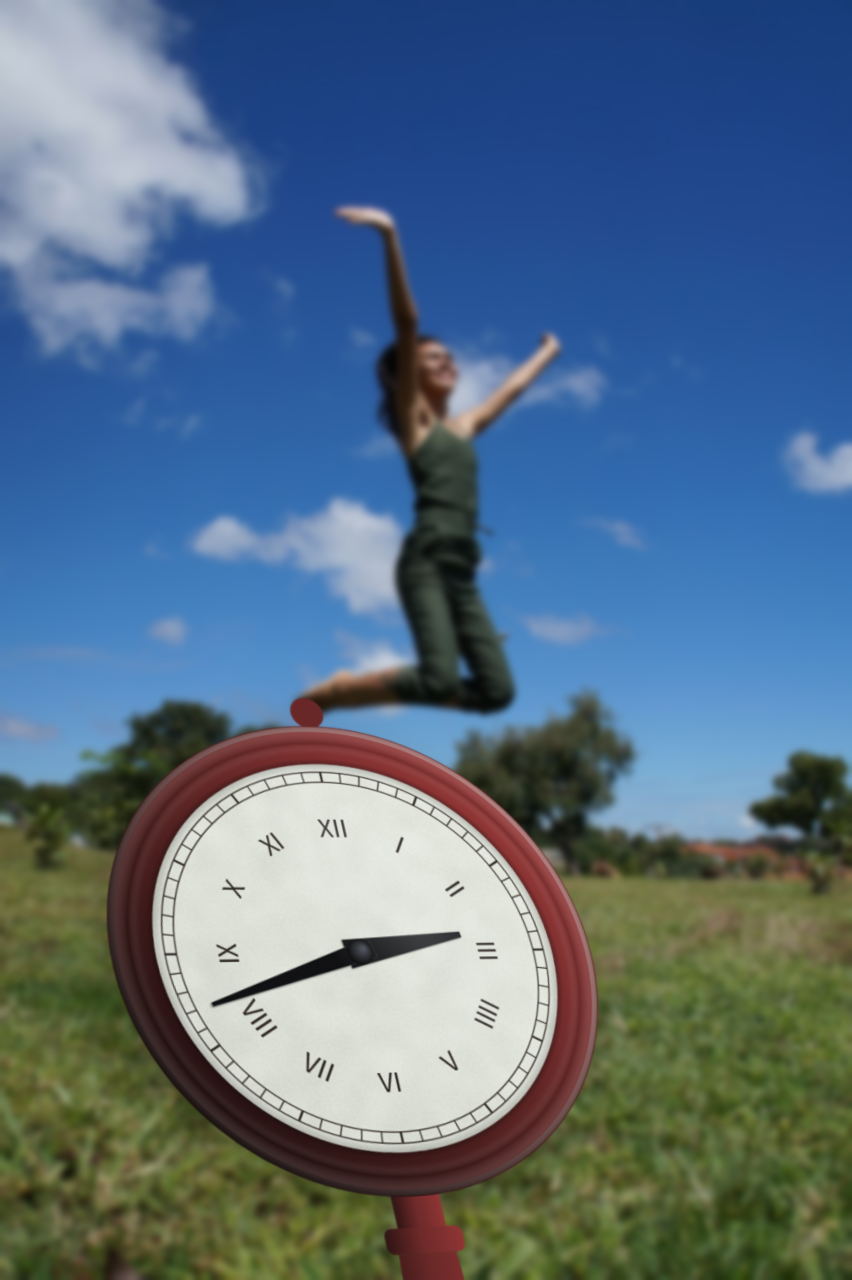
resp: 2,42
